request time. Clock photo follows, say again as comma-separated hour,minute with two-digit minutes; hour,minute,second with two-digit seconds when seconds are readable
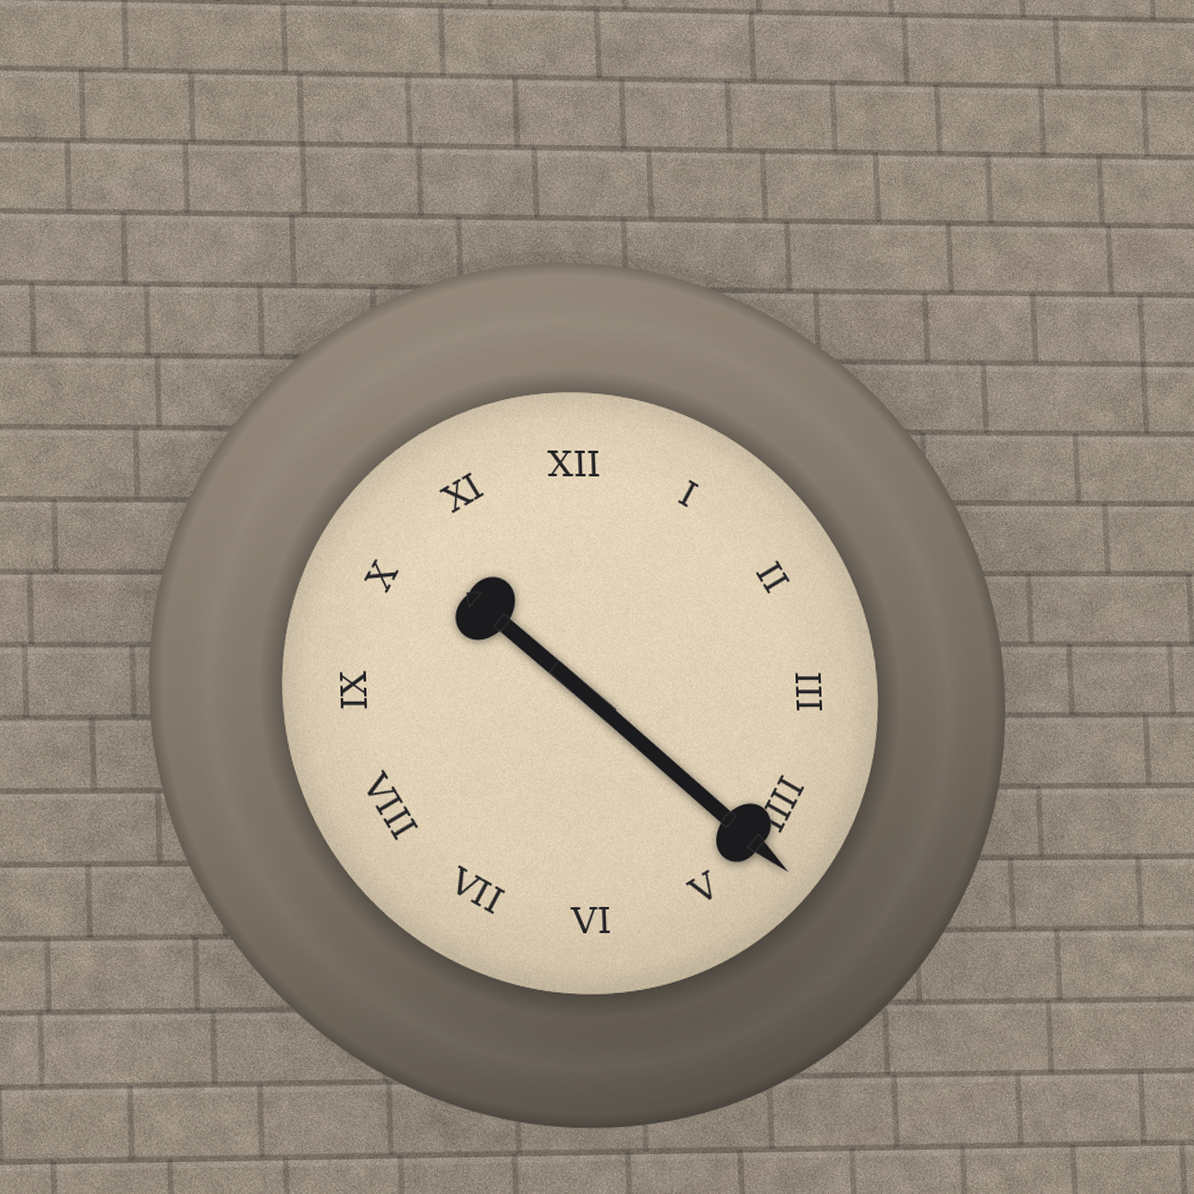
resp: 10,22
